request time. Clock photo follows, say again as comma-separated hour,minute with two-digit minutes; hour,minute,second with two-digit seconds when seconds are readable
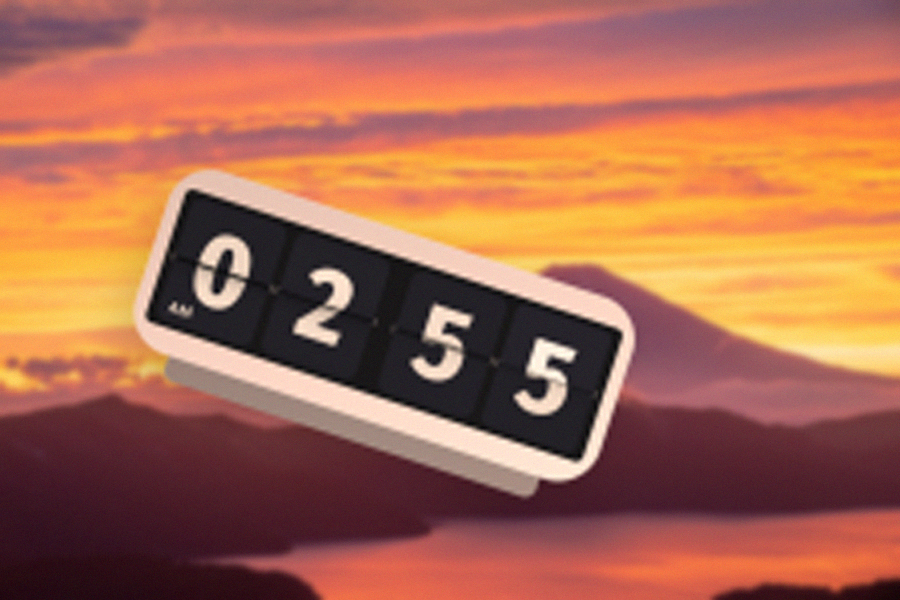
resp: 2,55
